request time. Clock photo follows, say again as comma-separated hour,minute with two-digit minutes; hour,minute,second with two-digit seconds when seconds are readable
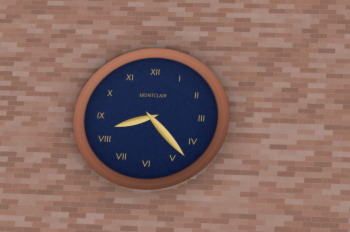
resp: 8,23
